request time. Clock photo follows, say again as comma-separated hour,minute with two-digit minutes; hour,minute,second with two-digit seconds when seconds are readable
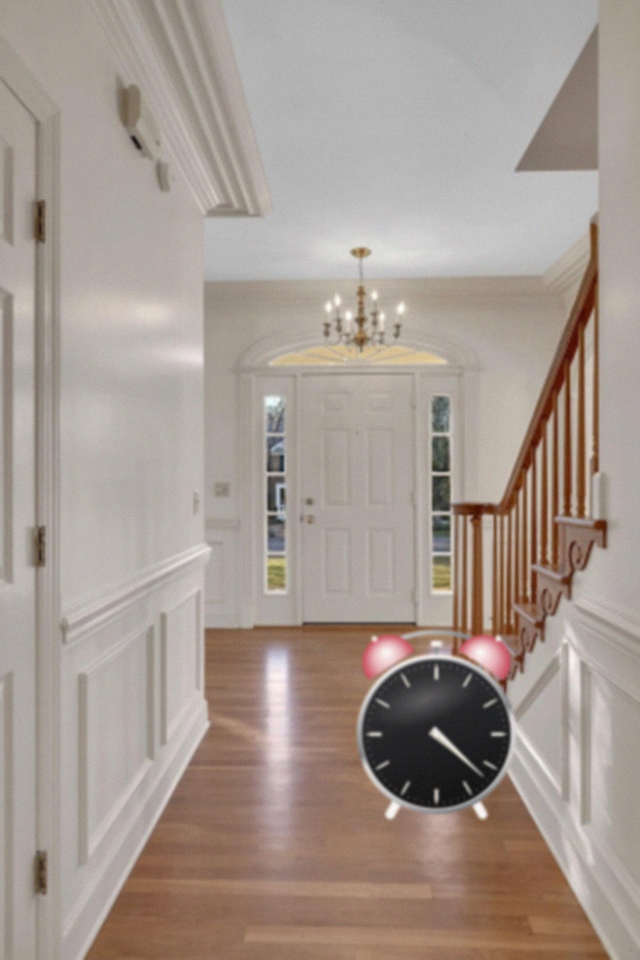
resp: 4,22
